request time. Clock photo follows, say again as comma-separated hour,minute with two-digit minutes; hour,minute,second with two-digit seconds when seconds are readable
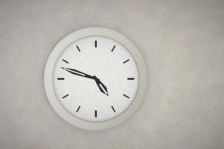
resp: 4,48
